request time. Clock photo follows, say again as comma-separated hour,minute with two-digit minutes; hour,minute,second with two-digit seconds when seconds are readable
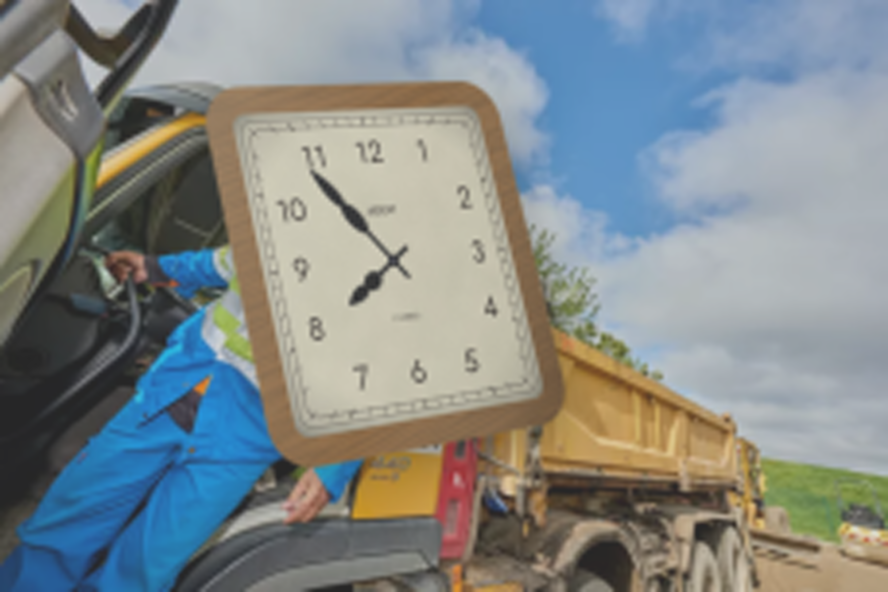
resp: 7,54
